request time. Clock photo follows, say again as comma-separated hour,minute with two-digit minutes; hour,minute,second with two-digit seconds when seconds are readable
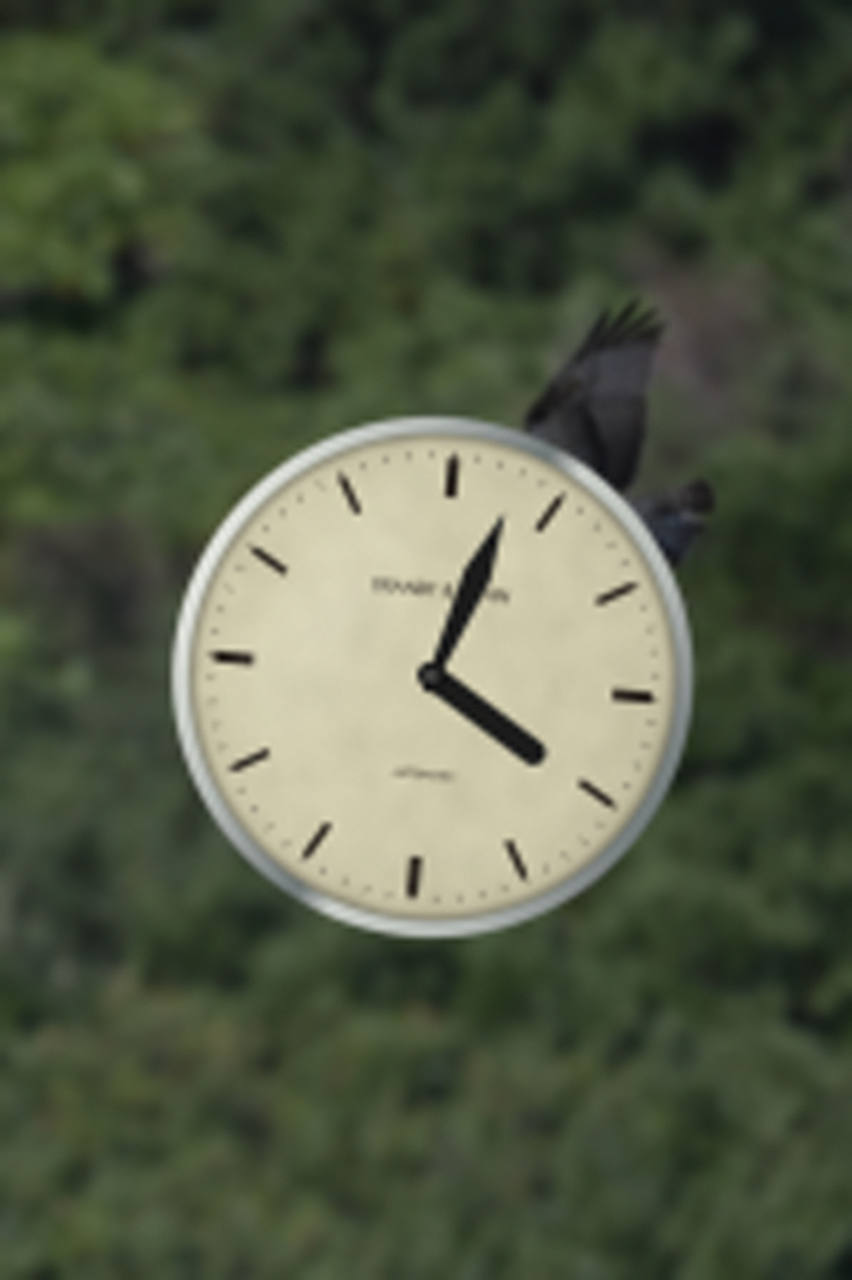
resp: 4,03
